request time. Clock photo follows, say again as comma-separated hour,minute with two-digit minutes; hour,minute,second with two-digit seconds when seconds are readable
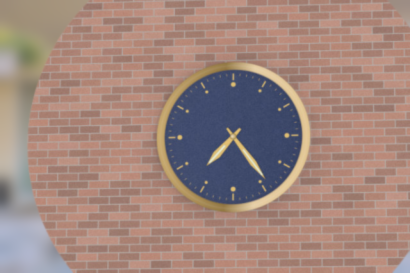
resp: 7,24
